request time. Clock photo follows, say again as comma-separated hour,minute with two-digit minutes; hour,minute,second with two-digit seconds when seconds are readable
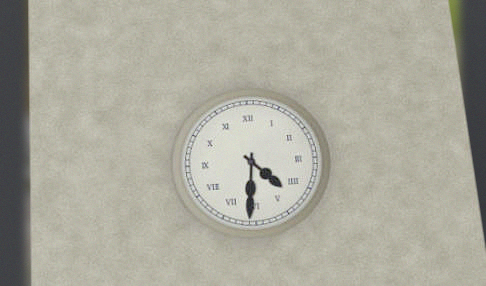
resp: 4,31
